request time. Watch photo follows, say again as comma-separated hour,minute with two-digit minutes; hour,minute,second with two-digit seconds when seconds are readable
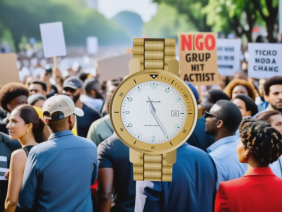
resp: 11,25
